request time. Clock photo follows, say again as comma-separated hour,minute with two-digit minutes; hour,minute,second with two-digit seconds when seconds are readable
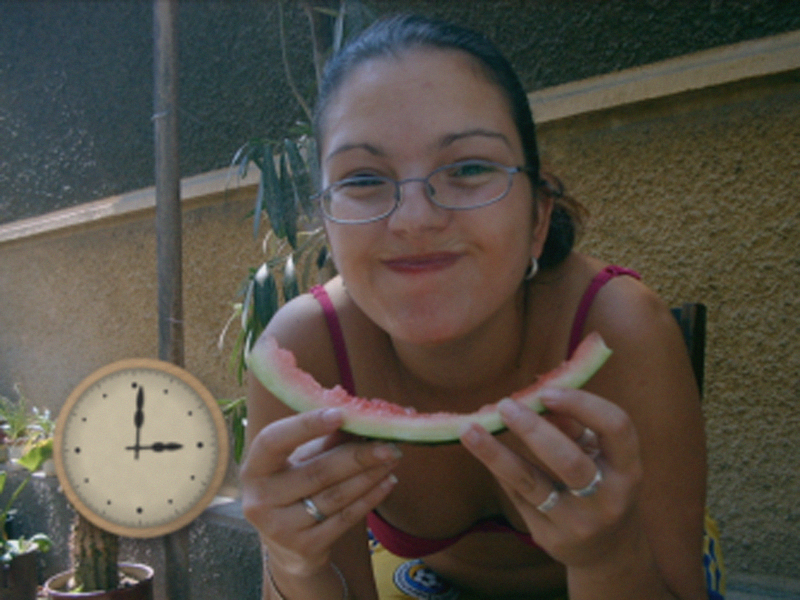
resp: 3,01
